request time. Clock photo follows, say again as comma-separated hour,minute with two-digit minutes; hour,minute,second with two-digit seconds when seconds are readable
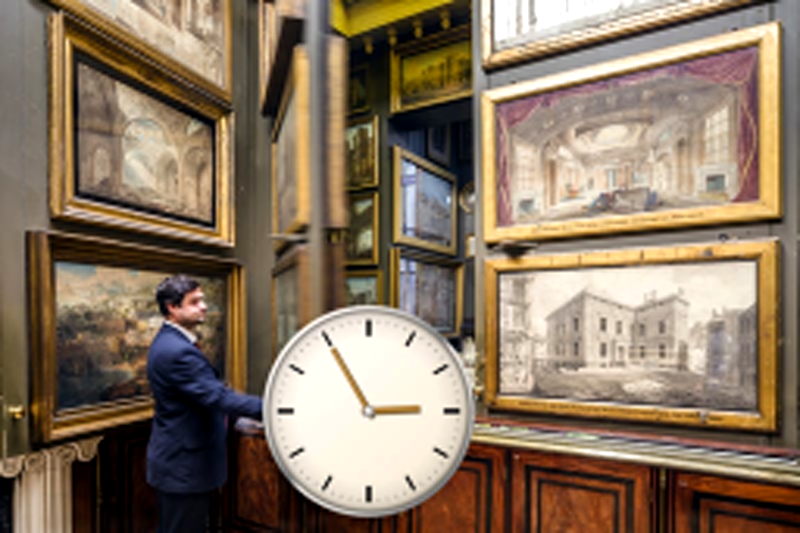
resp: 2,55
